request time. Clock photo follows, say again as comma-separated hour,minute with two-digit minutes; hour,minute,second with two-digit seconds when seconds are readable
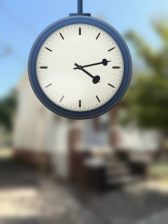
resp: 4,13
